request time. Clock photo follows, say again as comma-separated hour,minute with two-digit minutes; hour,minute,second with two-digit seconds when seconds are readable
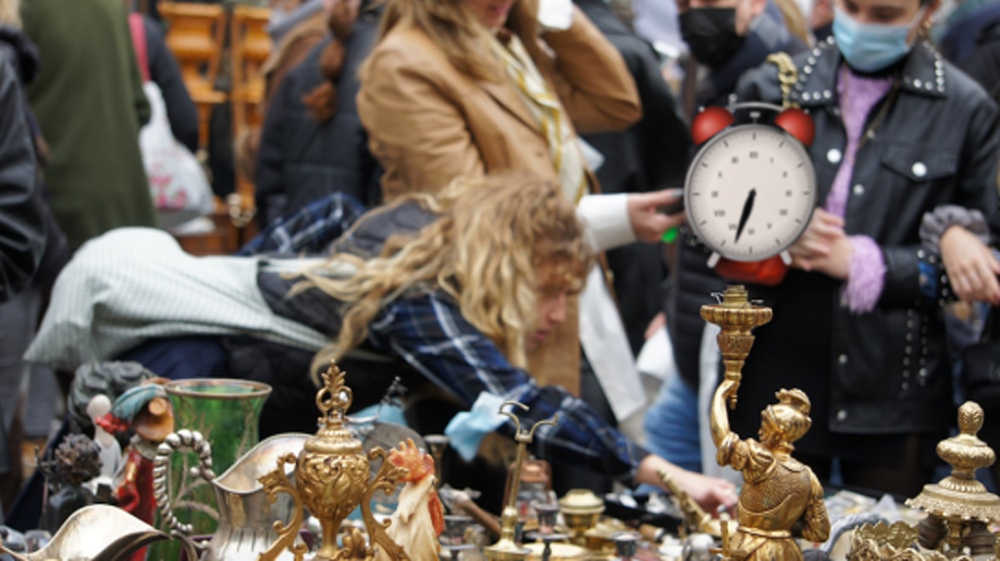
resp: 6,33
